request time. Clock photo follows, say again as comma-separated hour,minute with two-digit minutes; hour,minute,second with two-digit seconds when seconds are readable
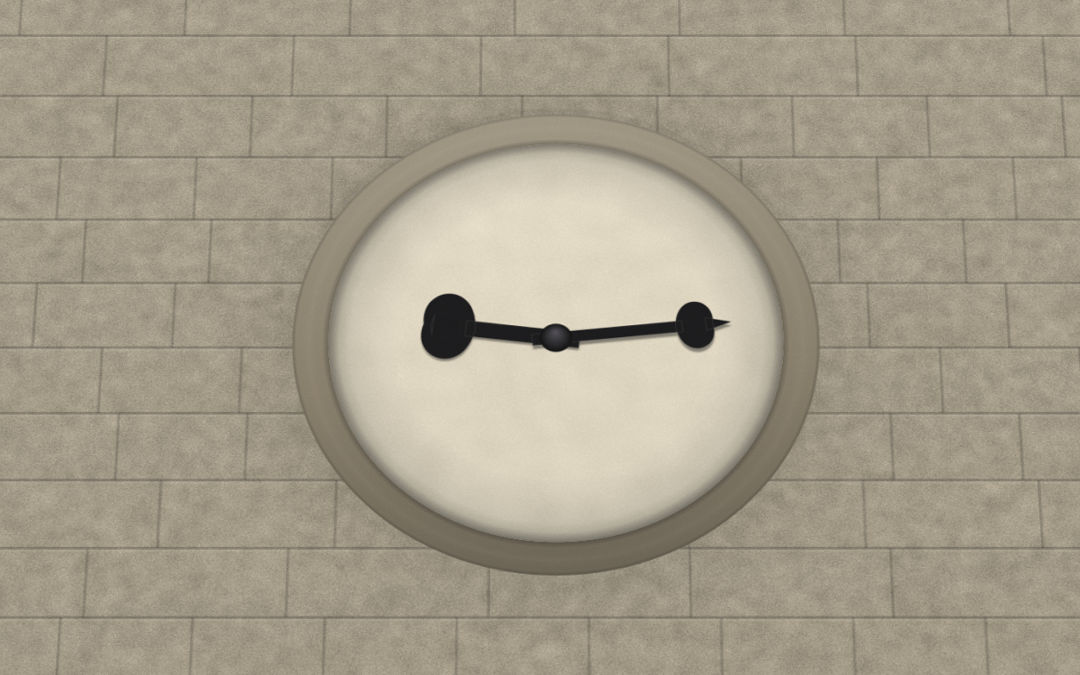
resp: 9,14
